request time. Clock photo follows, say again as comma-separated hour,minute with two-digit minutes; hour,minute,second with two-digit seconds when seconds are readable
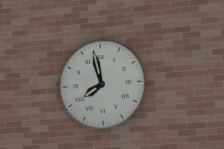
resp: 7,58
